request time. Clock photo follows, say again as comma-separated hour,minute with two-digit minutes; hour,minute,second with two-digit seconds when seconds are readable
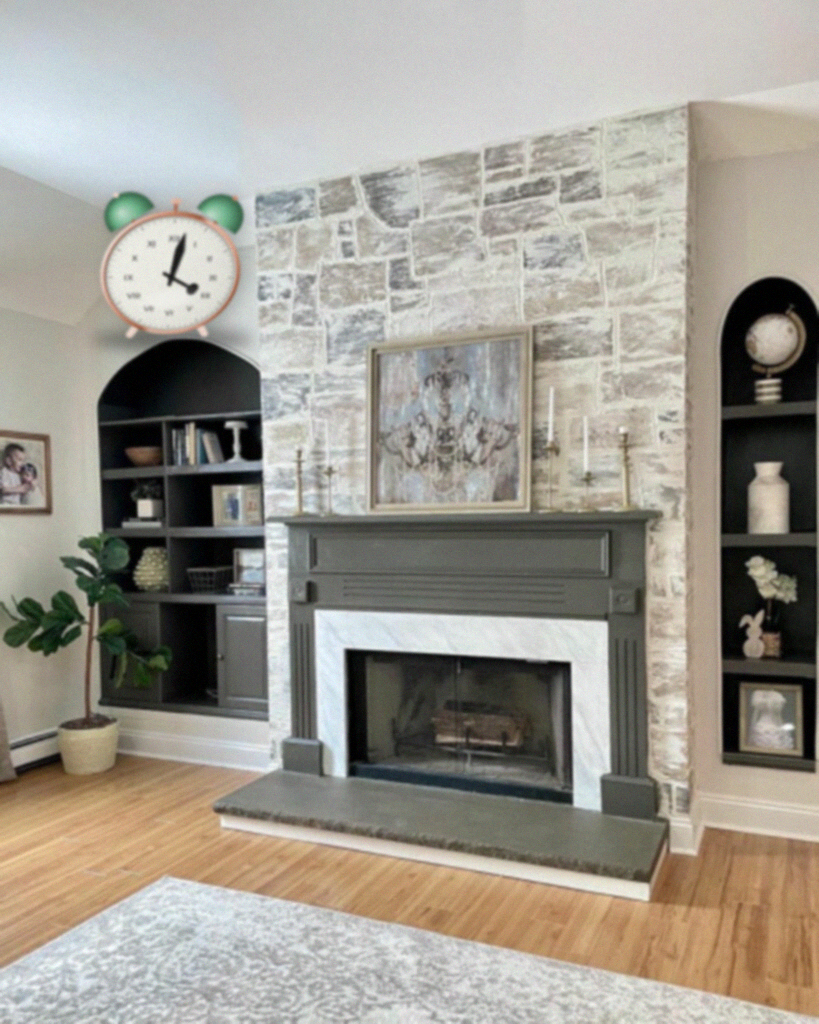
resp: 4,02
